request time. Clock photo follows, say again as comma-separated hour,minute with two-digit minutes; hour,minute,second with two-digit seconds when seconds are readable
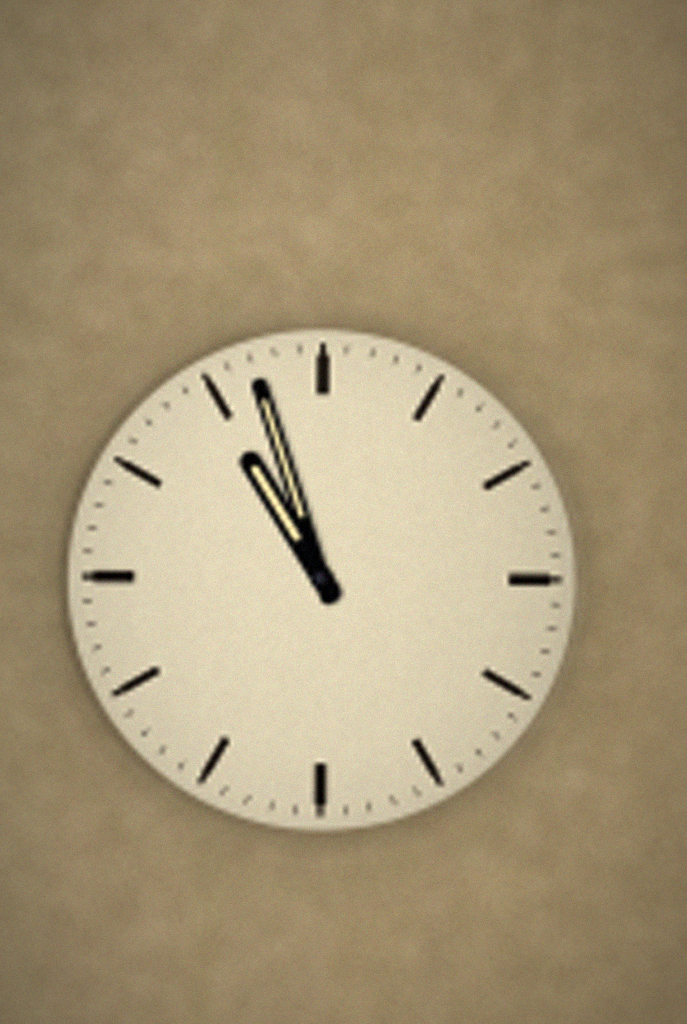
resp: 10,57
